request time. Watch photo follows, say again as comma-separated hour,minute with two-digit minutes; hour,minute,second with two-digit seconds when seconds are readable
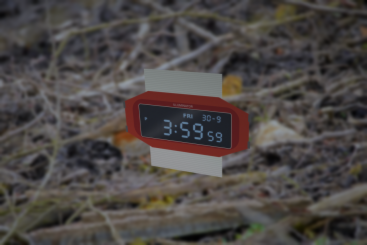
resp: 3,59,59
